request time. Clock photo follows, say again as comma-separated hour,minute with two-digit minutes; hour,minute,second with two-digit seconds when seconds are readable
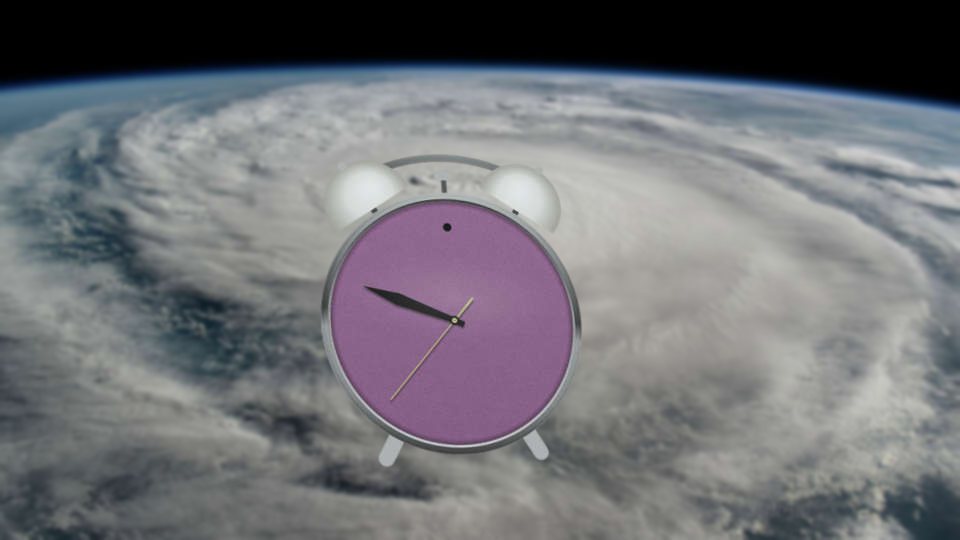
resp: 9,48,37
